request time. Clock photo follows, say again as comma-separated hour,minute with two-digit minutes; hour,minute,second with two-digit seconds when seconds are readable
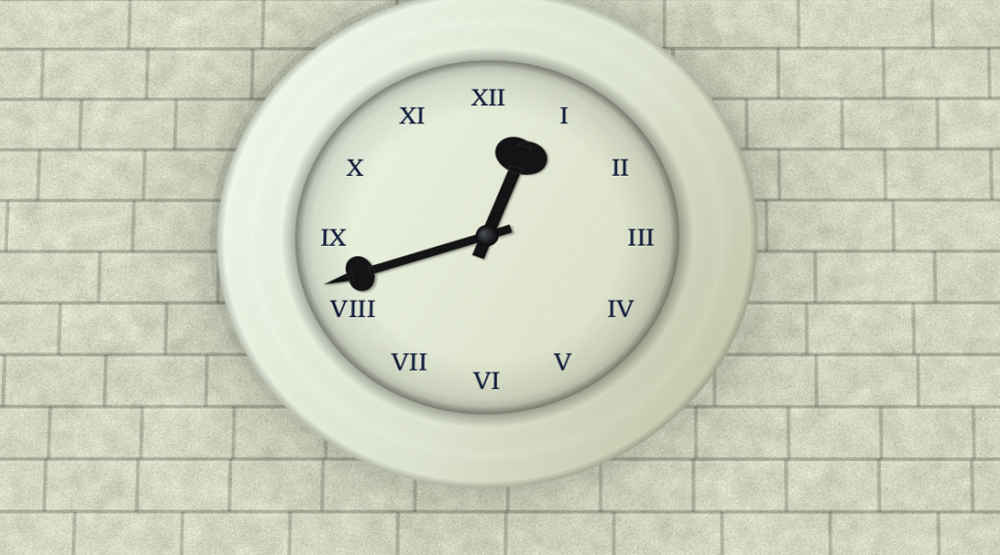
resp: 12,42
